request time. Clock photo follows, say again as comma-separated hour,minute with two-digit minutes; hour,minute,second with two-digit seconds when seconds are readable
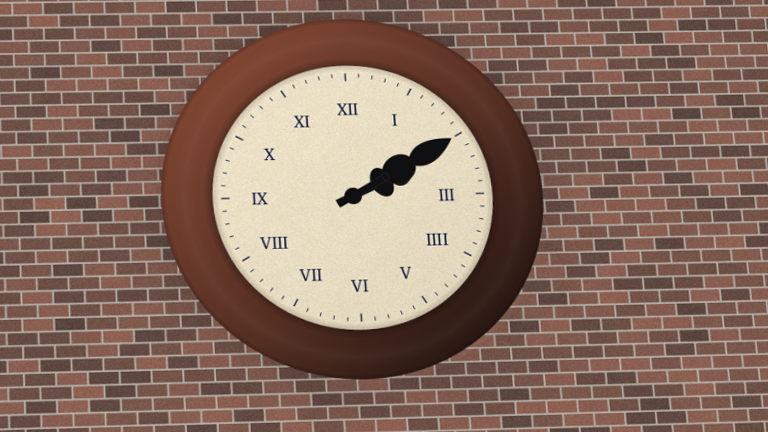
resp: 2,10
